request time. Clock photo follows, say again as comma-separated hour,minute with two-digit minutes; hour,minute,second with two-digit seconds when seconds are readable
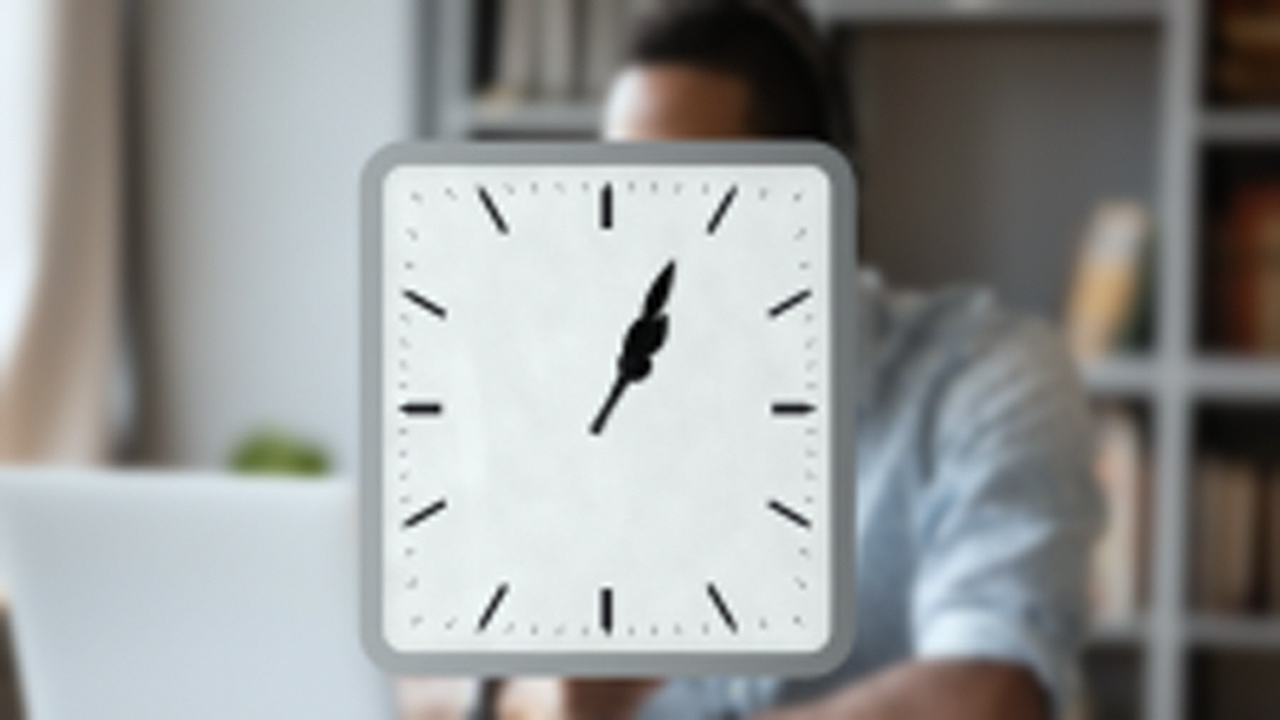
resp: 1,04
